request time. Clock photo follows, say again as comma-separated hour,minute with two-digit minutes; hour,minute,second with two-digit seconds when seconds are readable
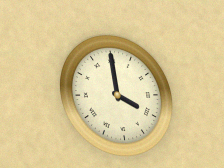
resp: 4,00
